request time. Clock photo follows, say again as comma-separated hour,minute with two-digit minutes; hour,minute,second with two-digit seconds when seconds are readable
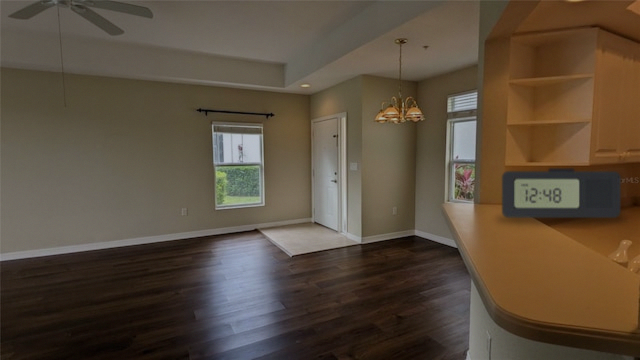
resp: 12,48
